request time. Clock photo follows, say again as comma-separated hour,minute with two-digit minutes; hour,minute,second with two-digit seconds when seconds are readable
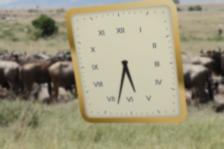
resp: 5,33
